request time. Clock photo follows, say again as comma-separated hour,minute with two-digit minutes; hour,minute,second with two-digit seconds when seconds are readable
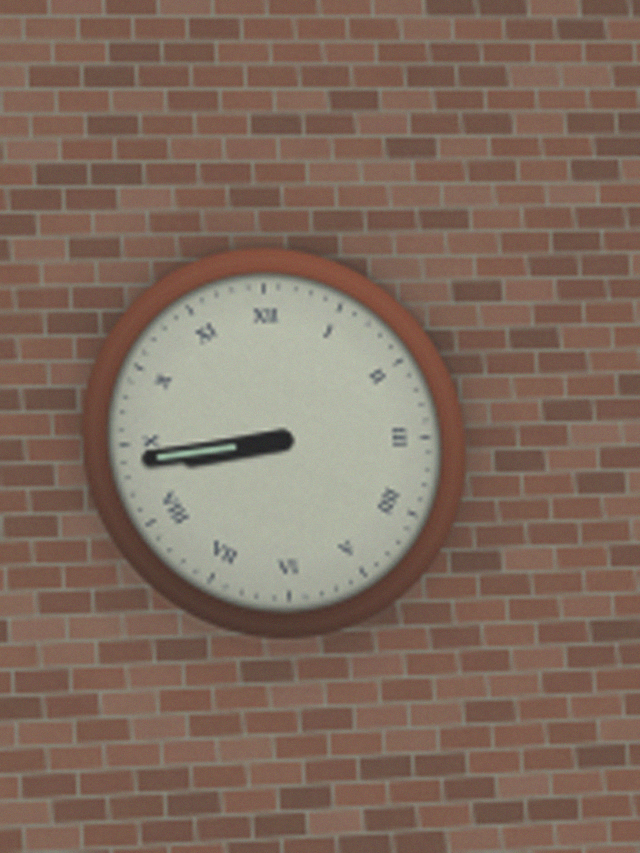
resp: 8,44
